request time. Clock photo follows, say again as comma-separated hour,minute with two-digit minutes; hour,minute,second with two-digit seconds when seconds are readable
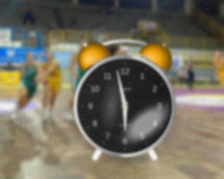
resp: 5,58
